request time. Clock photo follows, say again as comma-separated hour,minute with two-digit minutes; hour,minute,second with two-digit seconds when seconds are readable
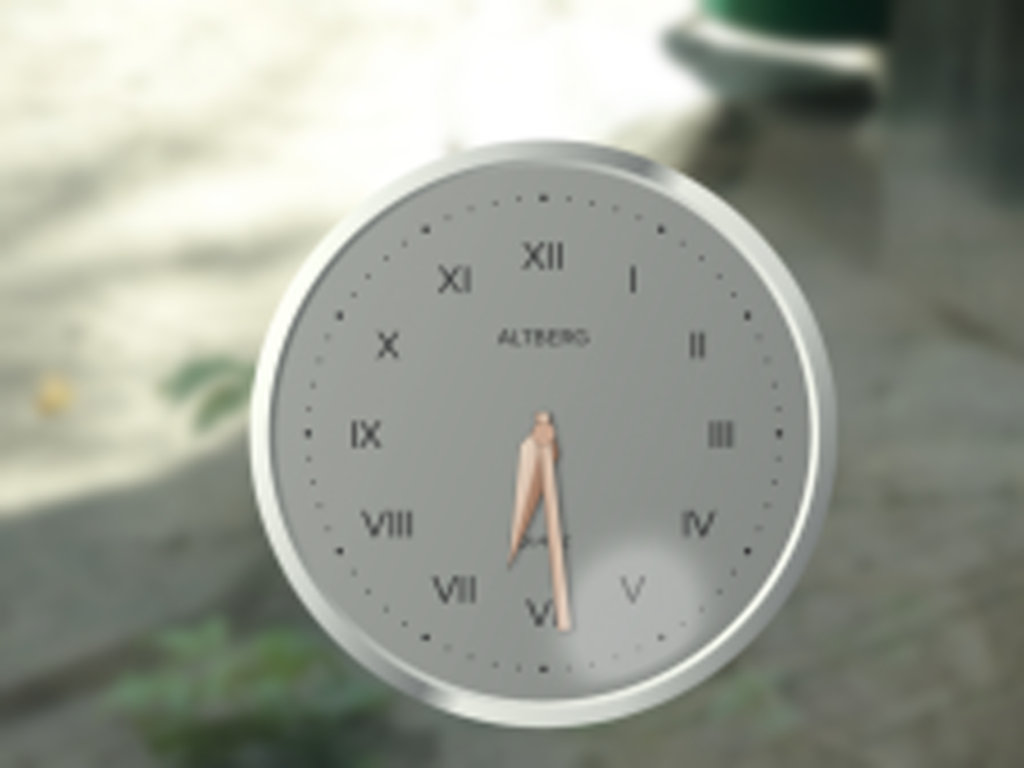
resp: 6,29
